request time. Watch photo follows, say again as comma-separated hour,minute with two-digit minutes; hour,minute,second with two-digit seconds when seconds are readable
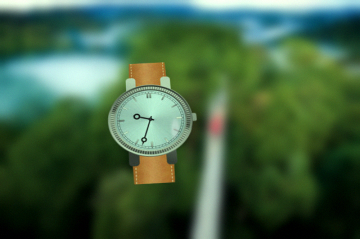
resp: 9,33
